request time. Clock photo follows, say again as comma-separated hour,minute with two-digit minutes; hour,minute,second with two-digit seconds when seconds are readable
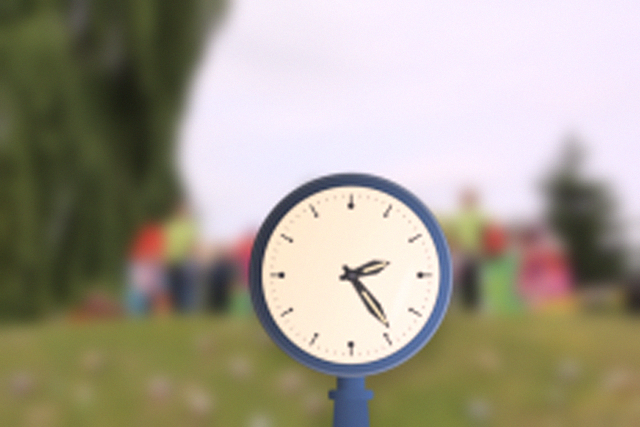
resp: 2,24
